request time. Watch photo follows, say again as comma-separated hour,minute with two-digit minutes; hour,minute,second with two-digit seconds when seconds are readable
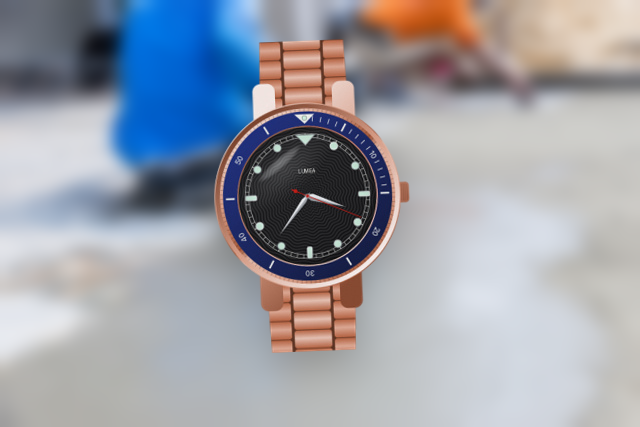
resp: 3,36,19
